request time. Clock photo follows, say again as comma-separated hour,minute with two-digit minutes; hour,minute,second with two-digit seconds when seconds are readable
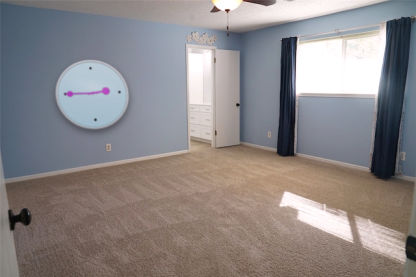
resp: 2,45
